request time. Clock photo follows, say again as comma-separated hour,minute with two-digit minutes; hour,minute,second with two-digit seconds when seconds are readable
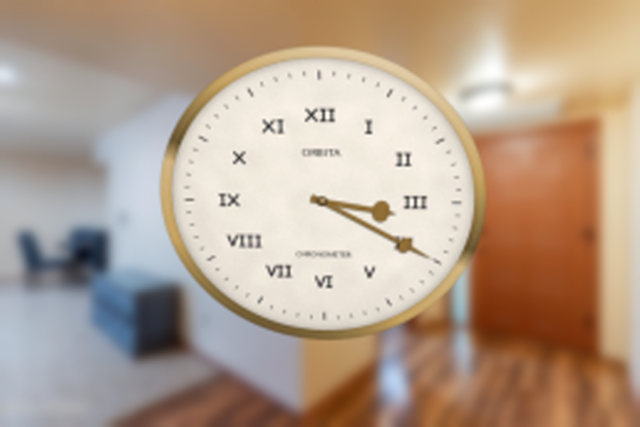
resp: 3,20
